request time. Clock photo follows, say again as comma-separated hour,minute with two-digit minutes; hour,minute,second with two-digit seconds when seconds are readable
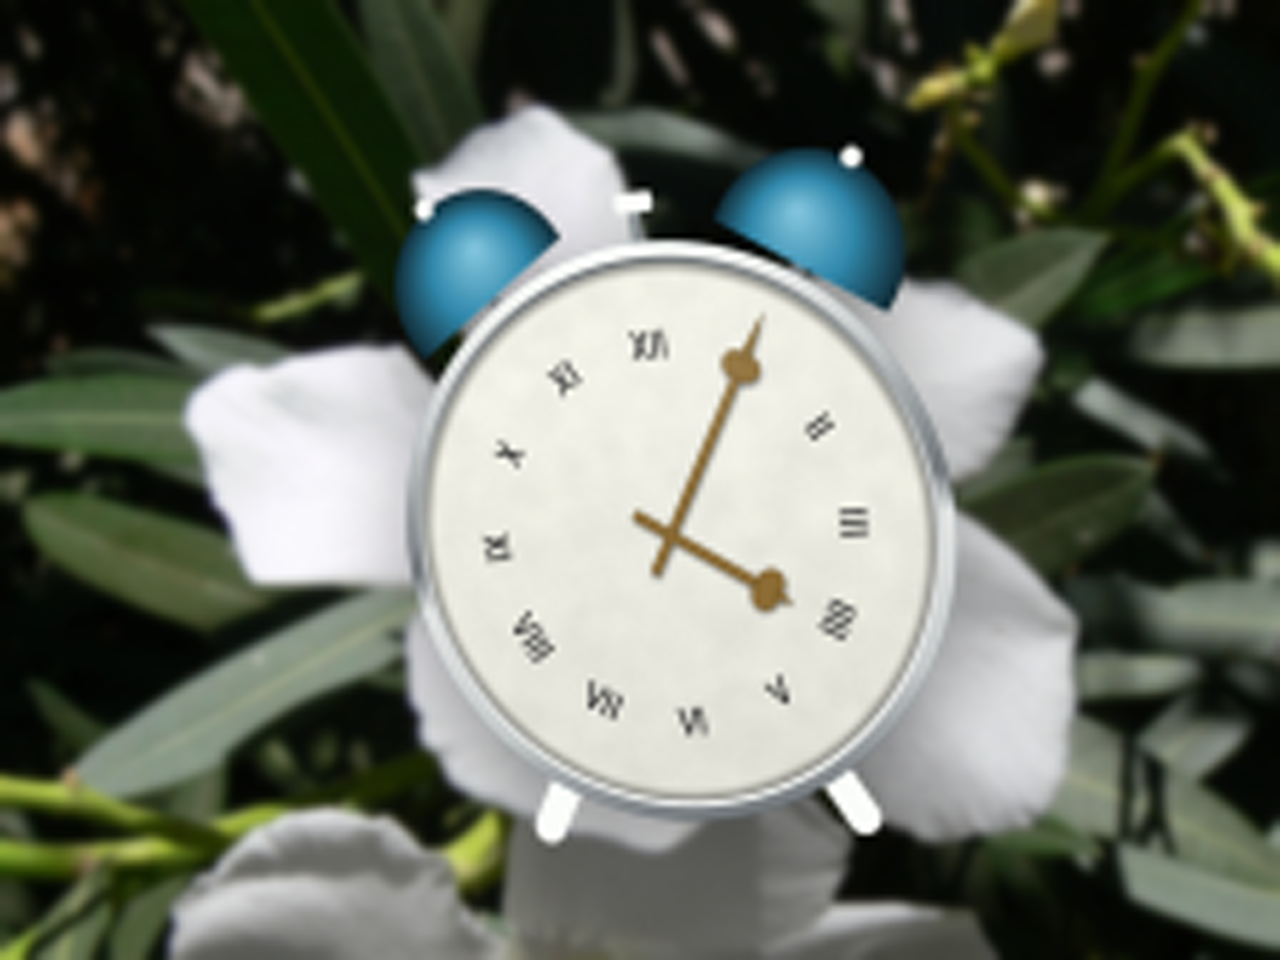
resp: 4,05
